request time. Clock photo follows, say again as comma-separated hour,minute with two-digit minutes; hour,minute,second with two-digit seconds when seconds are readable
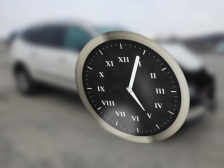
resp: 5,04
